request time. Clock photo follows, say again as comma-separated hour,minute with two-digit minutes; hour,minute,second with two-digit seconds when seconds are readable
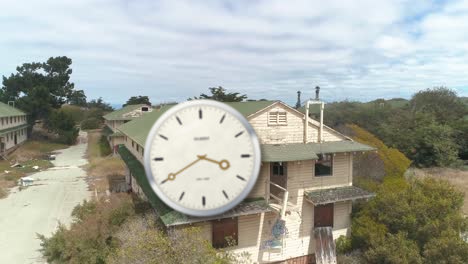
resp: 3,40
